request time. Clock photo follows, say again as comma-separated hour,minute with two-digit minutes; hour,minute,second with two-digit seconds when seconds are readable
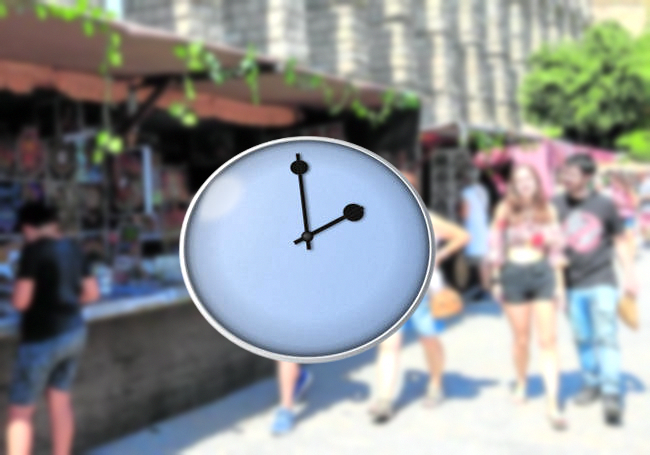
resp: 1,59
